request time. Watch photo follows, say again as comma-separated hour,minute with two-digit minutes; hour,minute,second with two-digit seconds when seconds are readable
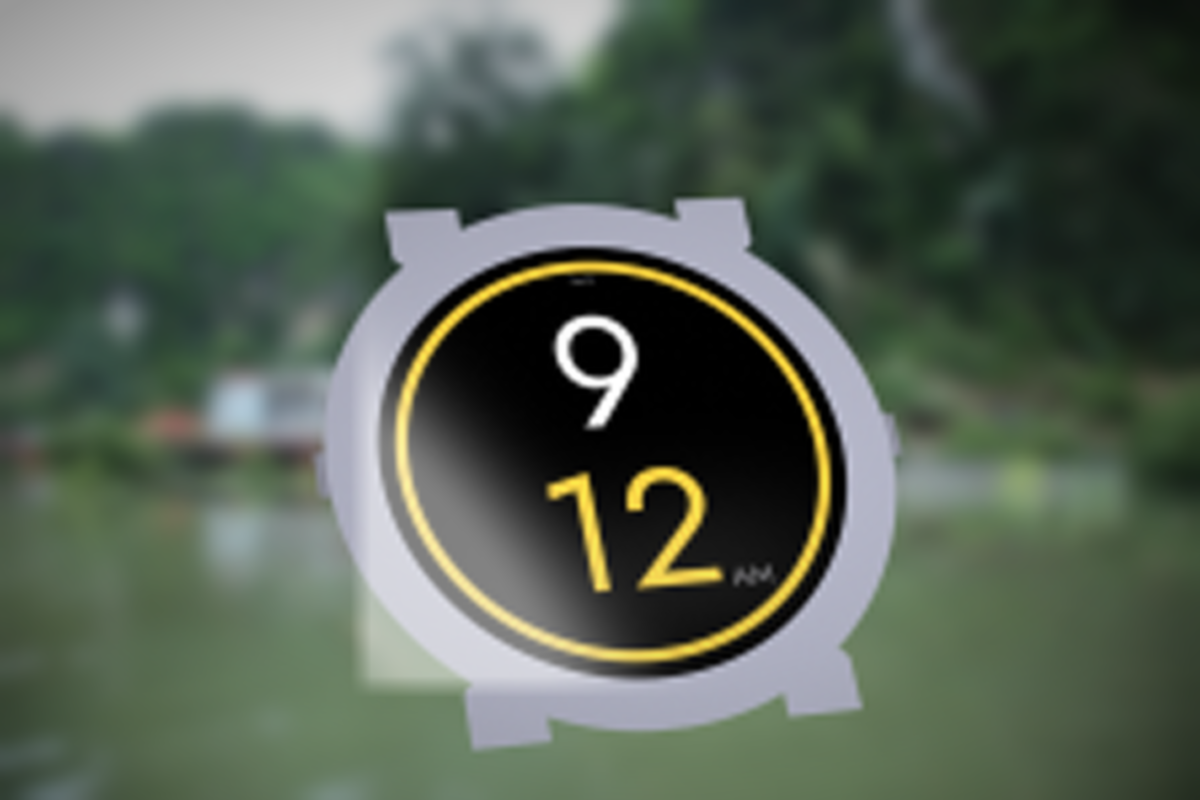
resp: 9,12
